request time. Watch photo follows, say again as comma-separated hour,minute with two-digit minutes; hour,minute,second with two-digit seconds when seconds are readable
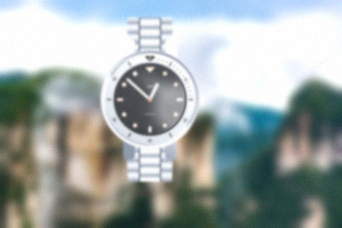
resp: 12,52
